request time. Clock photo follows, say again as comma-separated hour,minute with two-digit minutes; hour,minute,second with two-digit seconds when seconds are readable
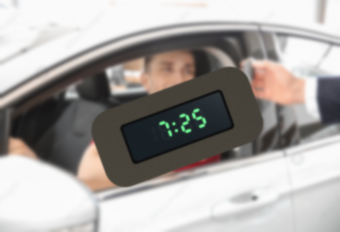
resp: 7,25
